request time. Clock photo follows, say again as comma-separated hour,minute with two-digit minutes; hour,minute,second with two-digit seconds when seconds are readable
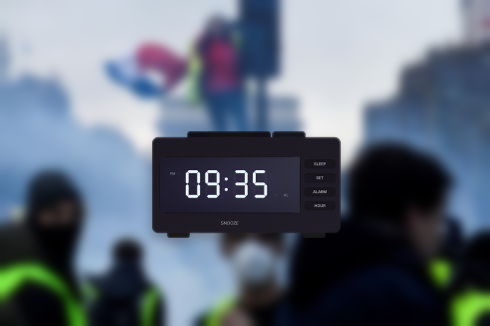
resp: 9,35
